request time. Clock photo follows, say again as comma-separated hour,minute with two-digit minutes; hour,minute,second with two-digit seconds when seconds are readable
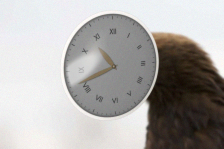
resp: 10,42
